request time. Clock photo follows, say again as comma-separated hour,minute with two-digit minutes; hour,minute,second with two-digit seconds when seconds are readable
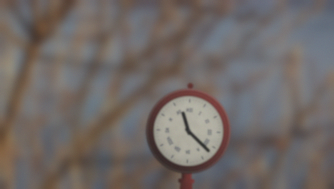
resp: 11,22
